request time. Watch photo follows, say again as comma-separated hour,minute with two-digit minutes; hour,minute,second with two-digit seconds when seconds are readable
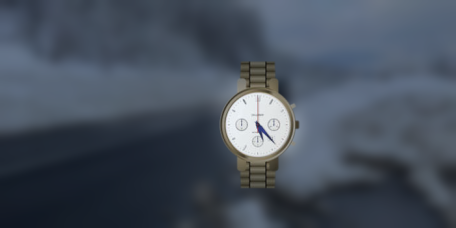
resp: 5,23
